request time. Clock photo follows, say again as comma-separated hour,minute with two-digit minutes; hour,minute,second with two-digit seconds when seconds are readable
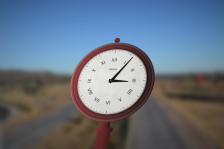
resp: 3,06
